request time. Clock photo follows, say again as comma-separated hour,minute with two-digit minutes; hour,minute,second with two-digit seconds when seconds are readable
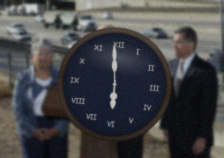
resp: 5,59
